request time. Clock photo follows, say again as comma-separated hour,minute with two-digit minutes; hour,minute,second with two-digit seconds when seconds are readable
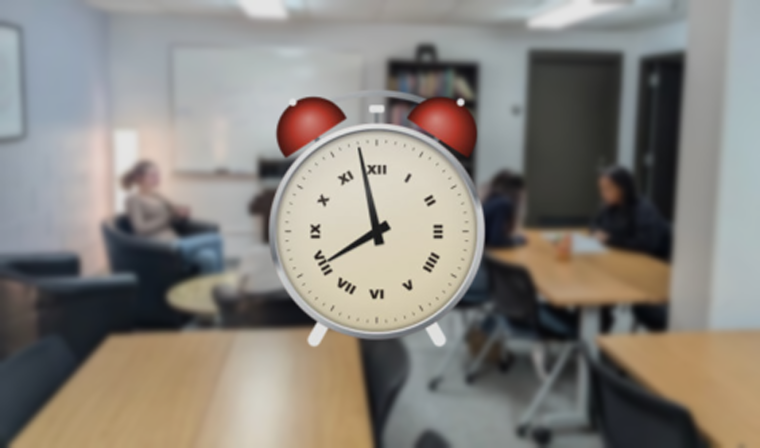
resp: 7,58
